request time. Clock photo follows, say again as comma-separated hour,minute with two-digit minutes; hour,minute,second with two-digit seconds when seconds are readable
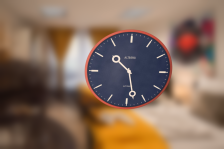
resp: 10,28
